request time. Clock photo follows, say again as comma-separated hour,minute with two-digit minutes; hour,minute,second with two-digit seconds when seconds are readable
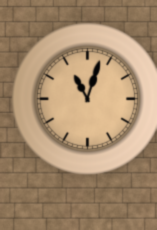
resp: 11,03
